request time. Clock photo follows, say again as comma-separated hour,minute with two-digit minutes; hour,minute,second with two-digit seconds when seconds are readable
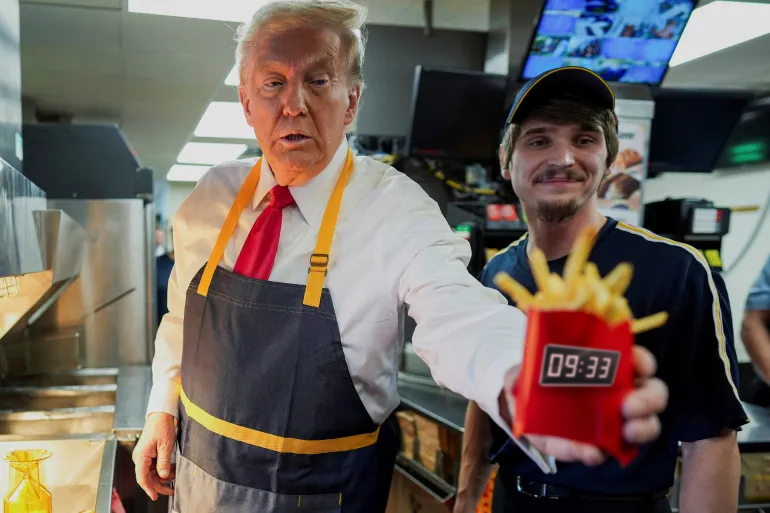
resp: 9,33
